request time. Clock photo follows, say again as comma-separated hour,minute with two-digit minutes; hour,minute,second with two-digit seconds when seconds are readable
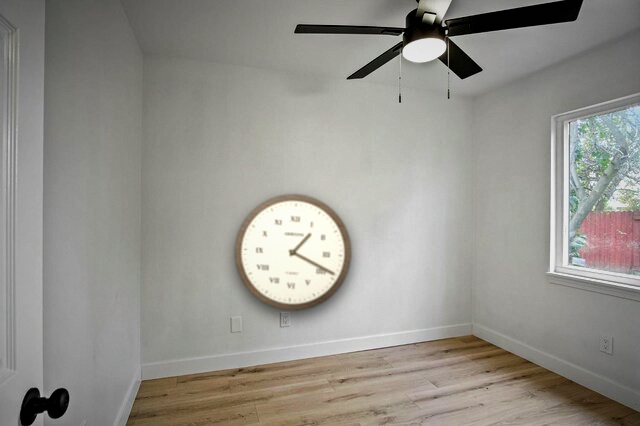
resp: 1,19
